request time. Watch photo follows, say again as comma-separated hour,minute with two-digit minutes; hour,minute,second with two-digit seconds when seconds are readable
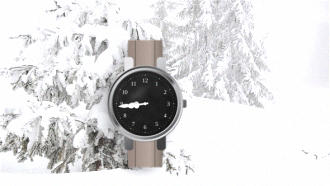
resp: 8,44
